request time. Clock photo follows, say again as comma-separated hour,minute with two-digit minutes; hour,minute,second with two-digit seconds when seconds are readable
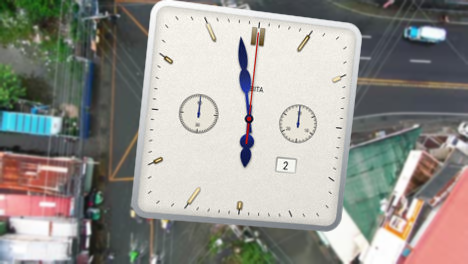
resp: 5,58
